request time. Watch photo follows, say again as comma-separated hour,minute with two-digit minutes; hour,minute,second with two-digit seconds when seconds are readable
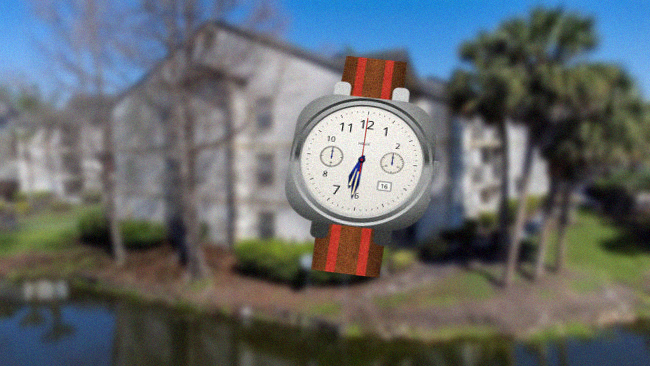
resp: 6,31
